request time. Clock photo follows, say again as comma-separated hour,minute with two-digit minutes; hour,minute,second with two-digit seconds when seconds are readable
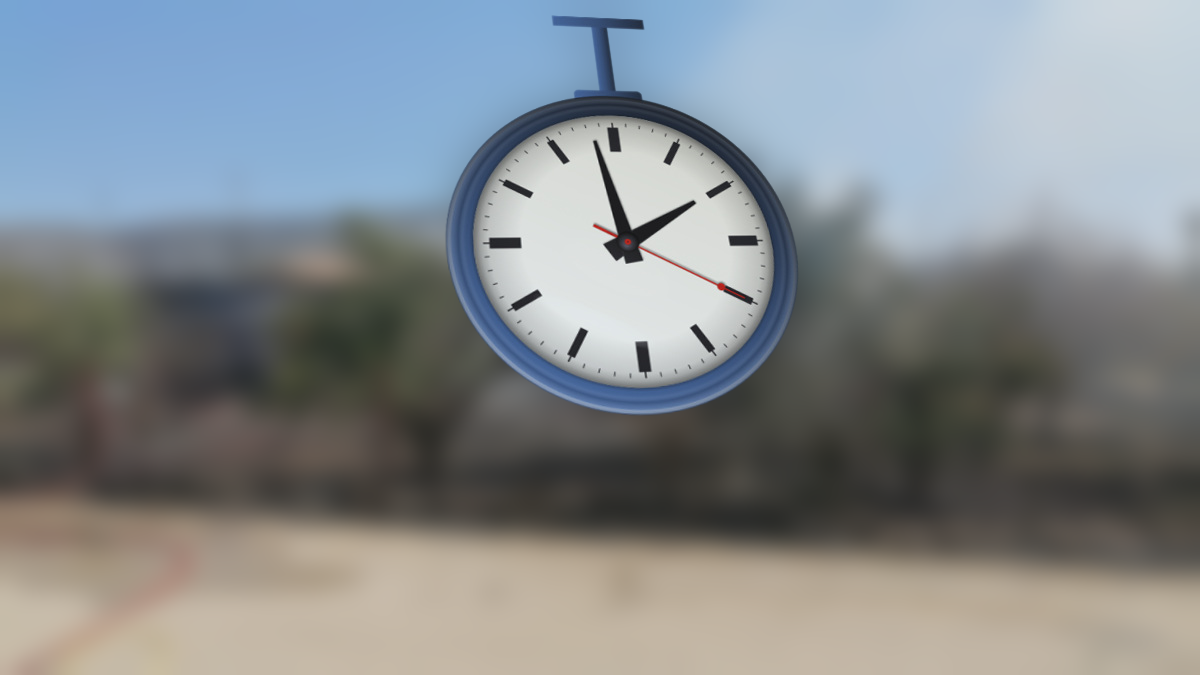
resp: 1,58,20
